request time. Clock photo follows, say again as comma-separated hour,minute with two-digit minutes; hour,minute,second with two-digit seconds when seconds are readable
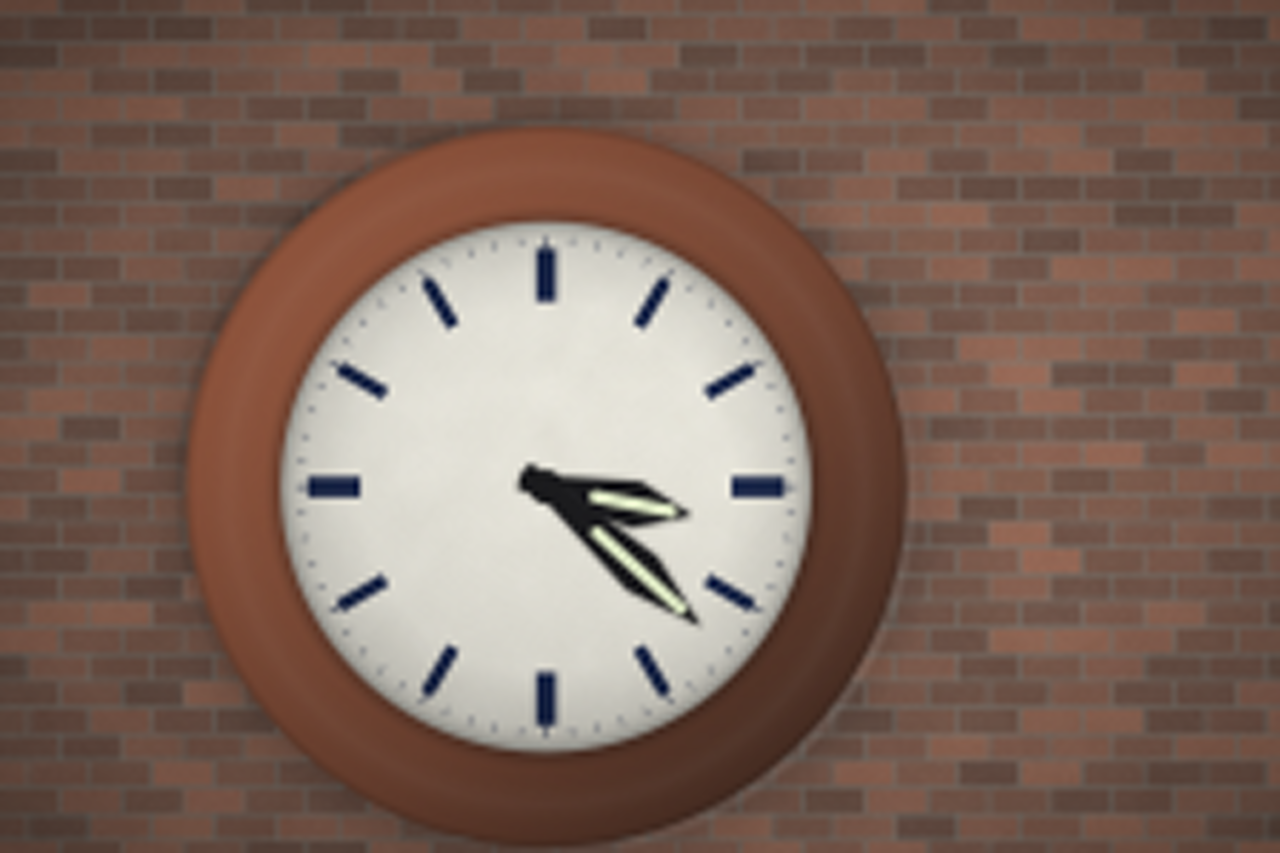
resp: 3,22
